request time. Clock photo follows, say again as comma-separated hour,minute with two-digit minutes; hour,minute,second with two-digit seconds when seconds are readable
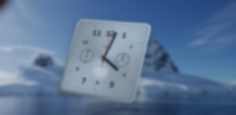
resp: 4,02
